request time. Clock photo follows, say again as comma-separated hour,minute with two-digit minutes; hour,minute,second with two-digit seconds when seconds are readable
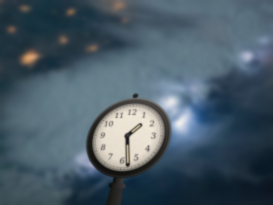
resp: 1,28
